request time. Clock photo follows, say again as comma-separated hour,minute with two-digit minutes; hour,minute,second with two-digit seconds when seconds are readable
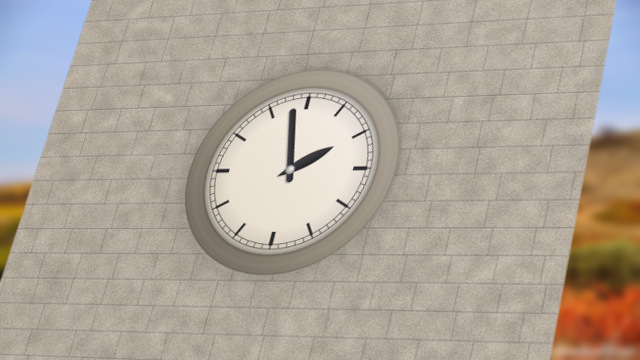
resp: 1,58
